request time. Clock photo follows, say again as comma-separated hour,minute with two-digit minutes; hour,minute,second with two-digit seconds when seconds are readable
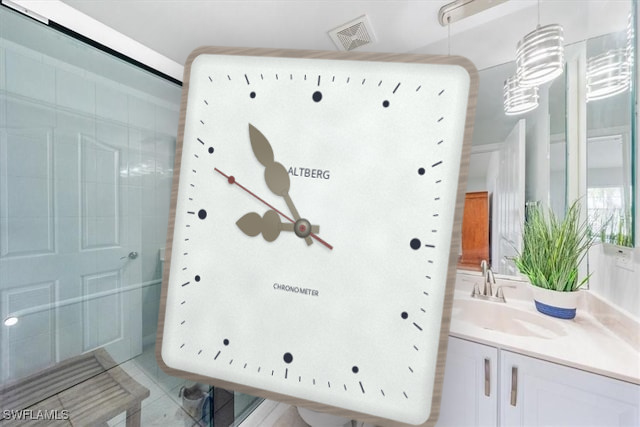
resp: 8,53,49
